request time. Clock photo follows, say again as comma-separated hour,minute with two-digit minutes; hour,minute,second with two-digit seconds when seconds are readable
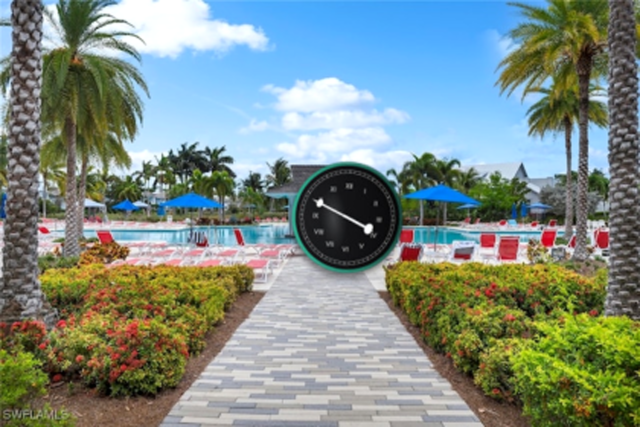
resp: 3,49
